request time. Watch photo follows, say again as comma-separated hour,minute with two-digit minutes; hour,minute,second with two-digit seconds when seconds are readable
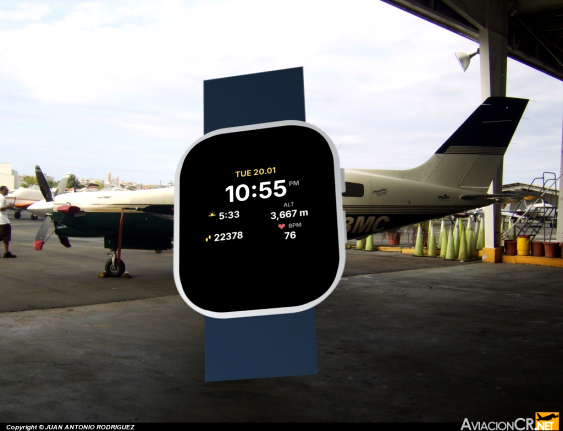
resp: 10,55
